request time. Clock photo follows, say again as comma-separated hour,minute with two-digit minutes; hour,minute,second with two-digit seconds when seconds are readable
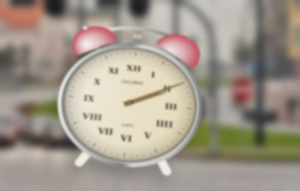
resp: 2,10
